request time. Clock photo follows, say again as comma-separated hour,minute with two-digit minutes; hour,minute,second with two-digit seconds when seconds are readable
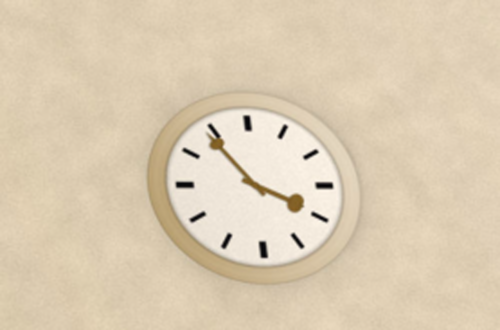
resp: 3,54
